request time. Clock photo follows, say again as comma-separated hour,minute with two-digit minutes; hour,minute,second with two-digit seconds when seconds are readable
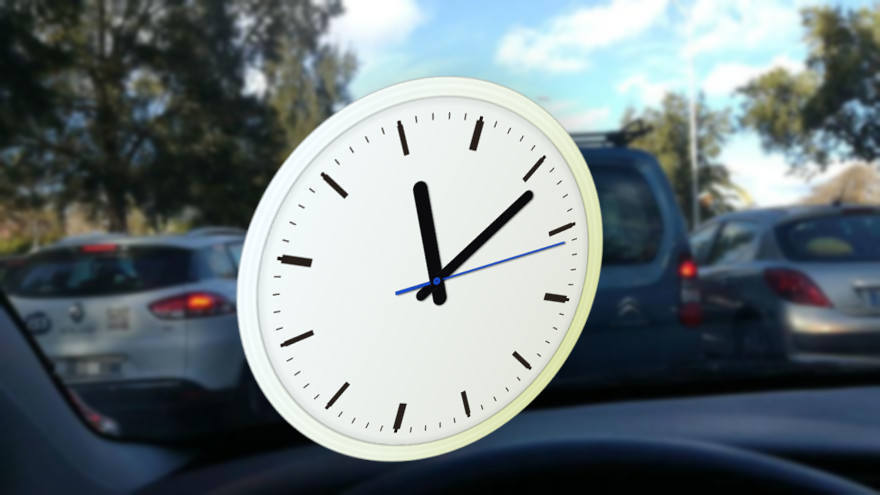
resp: 11,06,11
